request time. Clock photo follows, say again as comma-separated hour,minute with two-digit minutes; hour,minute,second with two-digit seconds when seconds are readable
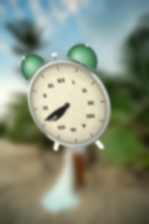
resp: 7,41
